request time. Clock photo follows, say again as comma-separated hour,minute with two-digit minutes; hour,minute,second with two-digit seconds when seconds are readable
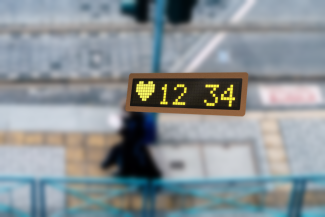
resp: 12,34
